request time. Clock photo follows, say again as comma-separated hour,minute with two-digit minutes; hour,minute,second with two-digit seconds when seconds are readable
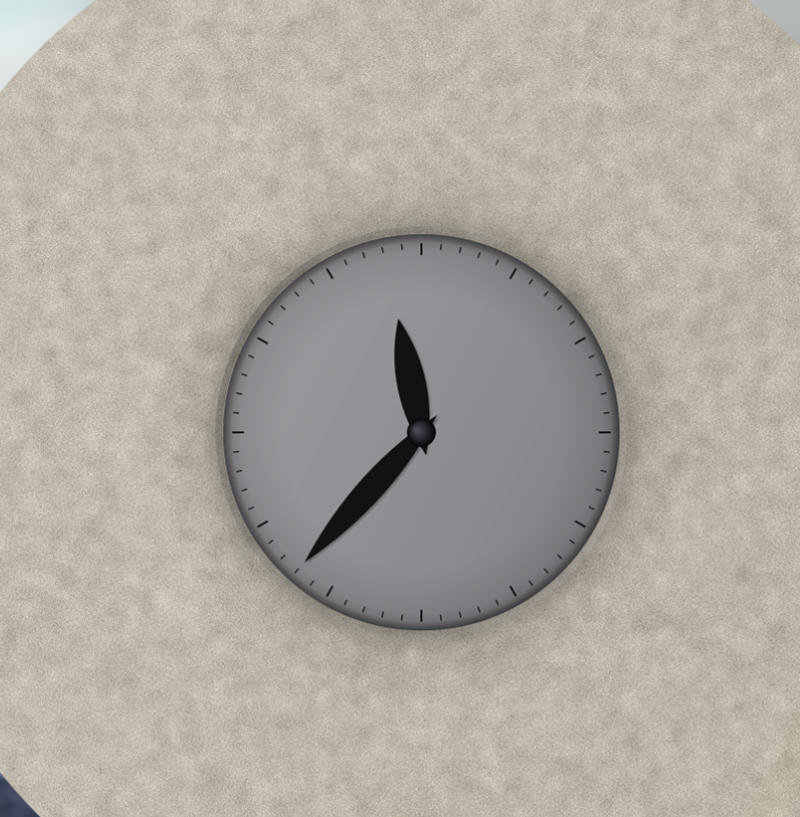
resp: 11,37
